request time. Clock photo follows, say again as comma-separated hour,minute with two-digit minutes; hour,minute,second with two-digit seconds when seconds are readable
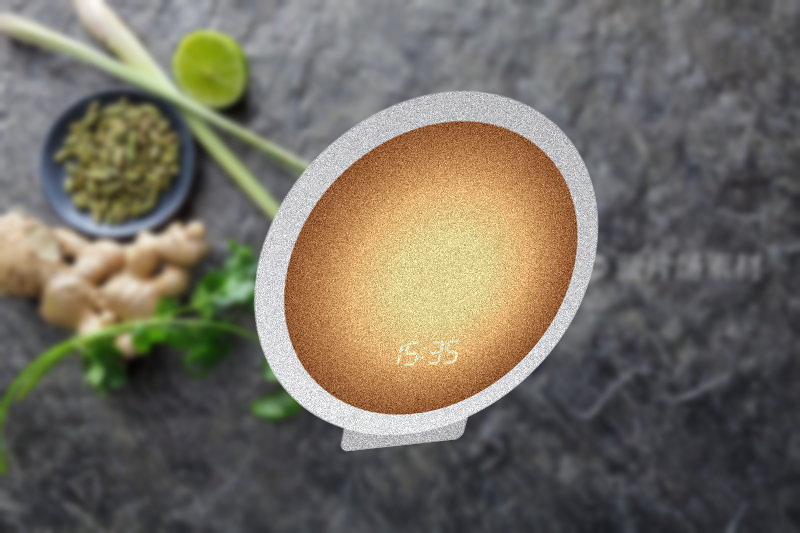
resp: 15,35
